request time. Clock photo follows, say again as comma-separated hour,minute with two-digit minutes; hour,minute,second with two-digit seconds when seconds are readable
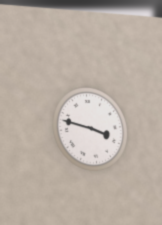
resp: 3,48
